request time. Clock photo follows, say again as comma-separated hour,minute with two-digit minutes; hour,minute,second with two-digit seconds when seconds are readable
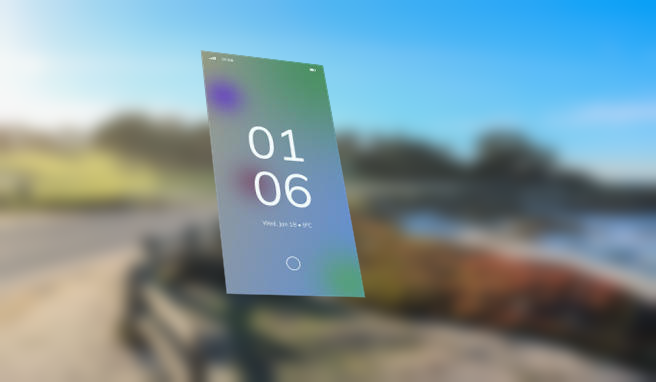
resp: 1,06
